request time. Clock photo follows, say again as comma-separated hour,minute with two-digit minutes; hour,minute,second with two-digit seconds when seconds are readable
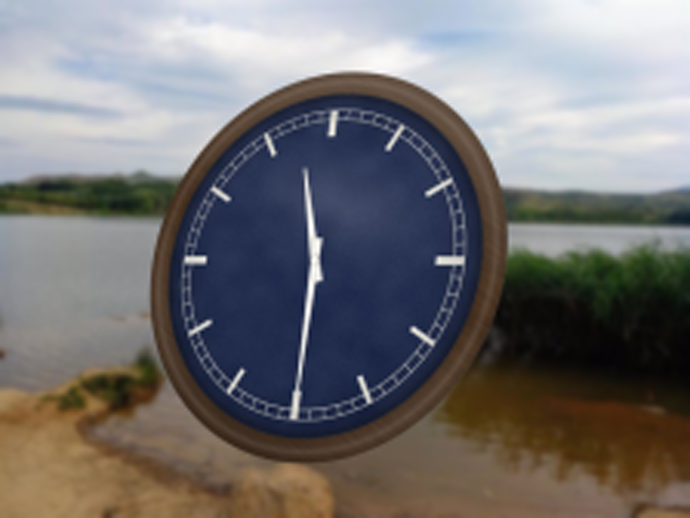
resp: 11,30
